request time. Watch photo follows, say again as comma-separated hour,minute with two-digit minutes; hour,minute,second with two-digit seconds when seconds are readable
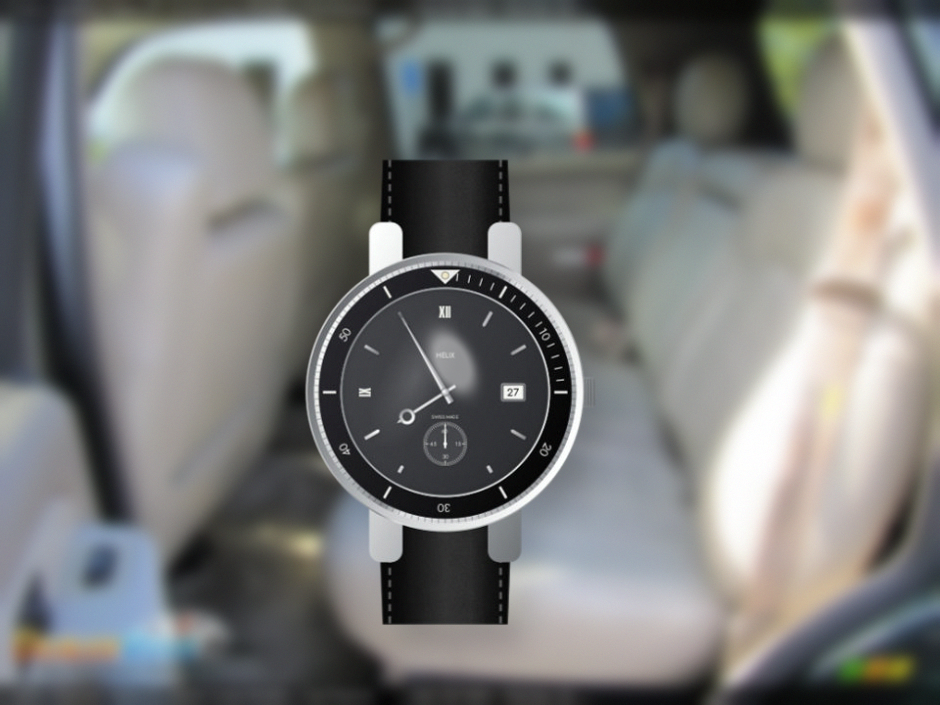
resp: 7,55
